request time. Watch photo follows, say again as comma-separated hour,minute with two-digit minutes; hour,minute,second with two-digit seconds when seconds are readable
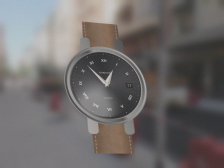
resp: 12,53
